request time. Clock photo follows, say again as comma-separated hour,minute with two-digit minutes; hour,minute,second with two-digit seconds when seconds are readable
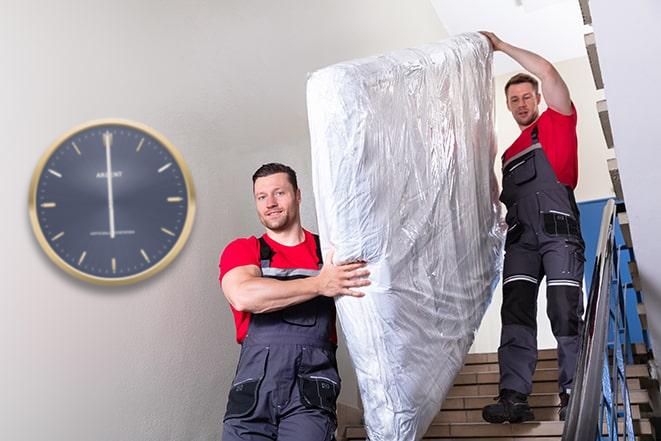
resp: 6,00
